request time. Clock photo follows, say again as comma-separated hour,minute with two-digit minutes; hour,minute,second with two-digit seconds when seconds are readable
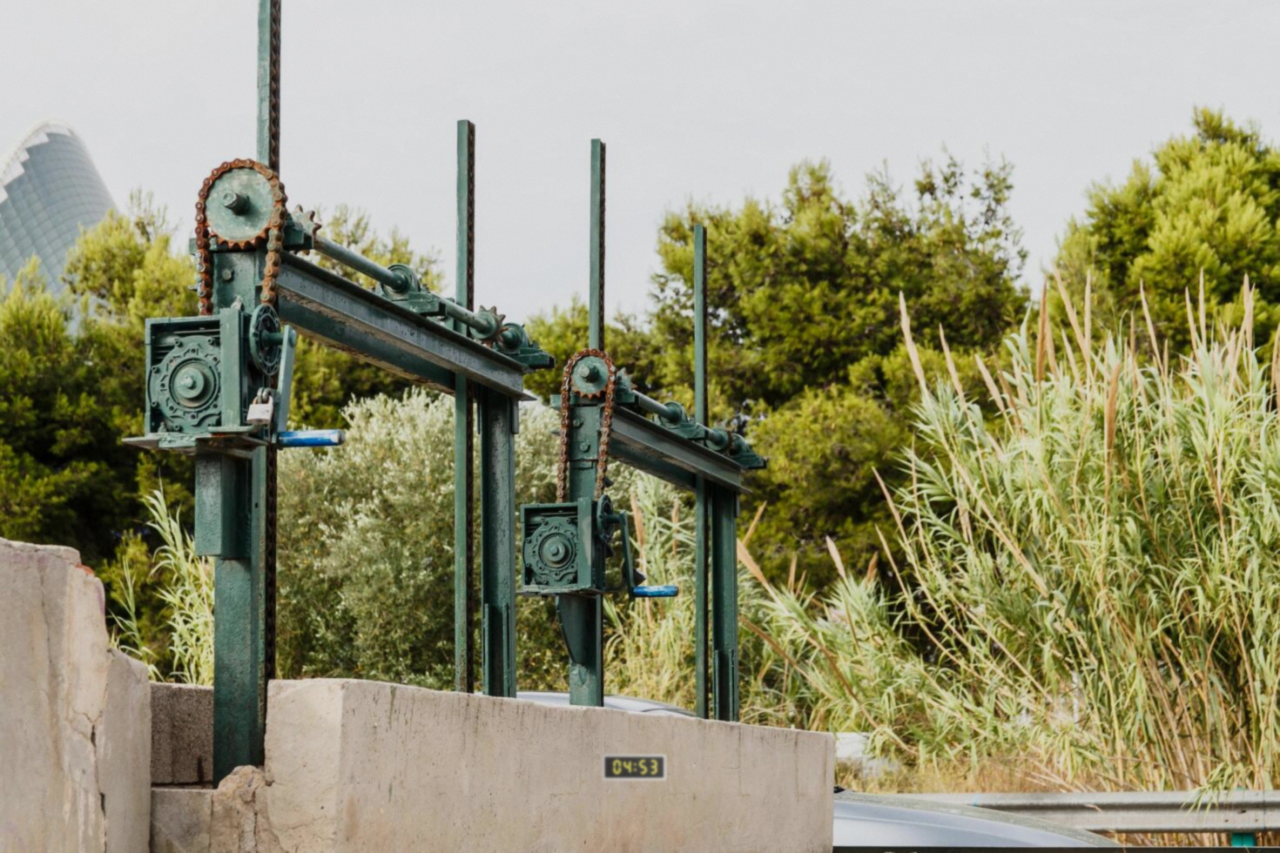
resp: 4,53
